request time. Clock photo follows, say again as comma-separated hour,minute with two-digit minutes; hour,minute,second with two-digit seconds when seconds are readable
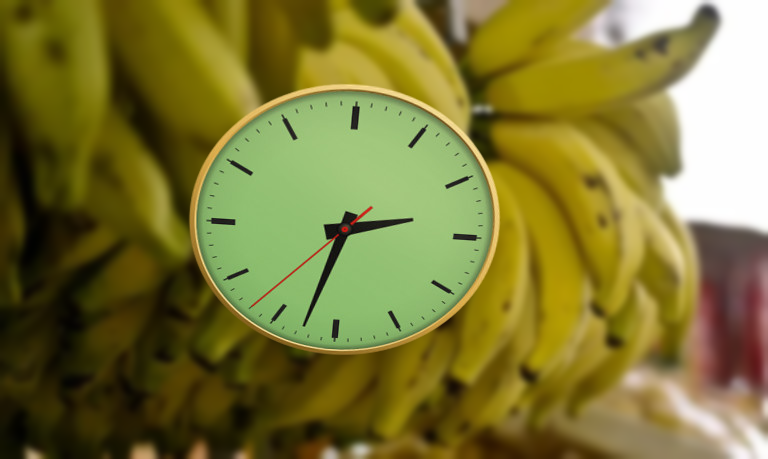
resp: 2,32,37
